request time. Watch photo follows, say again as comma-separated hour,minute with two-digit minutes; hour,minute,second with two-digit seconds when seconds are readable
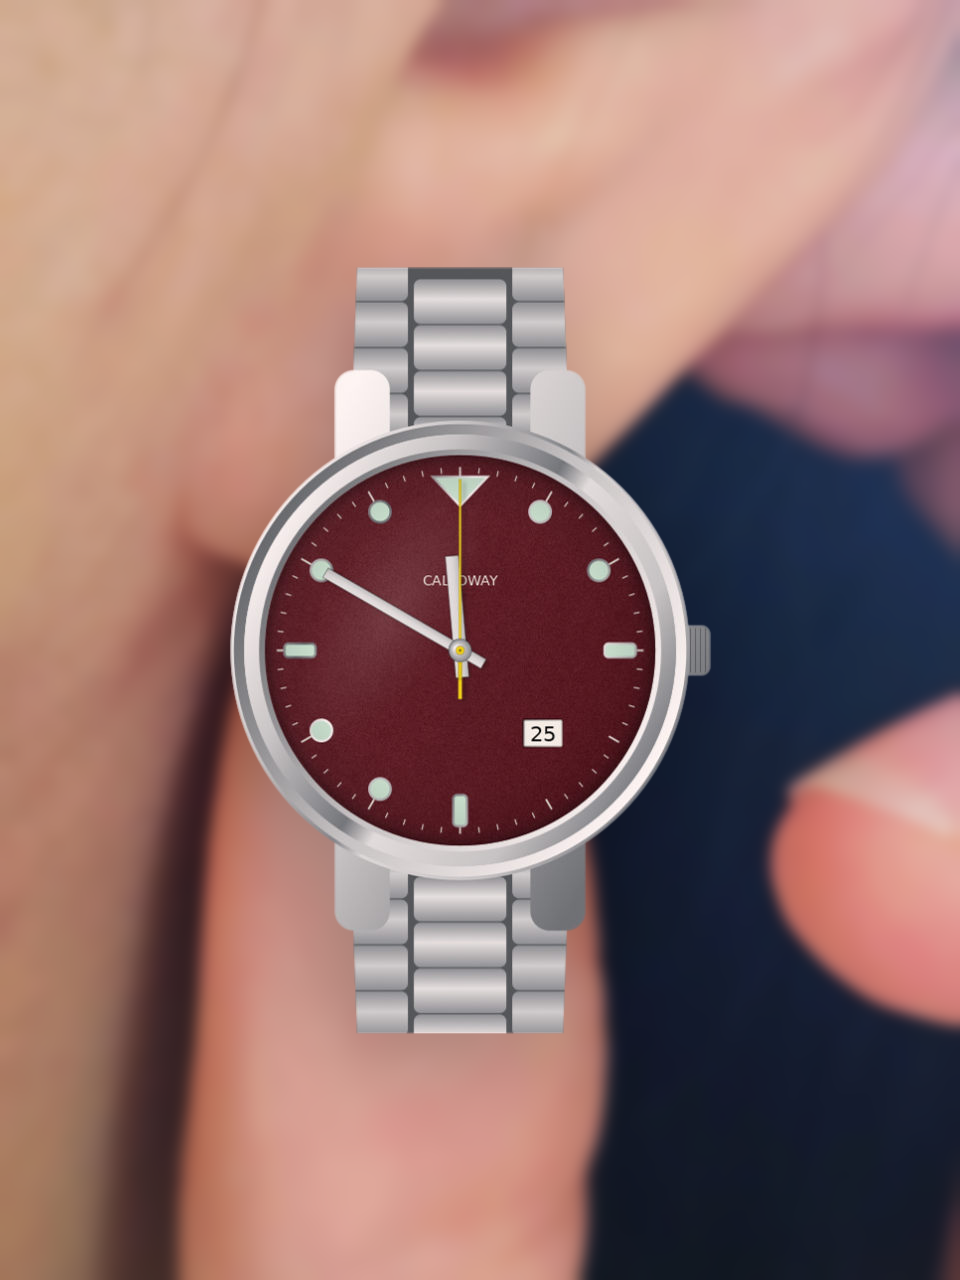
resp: 11,50,00
